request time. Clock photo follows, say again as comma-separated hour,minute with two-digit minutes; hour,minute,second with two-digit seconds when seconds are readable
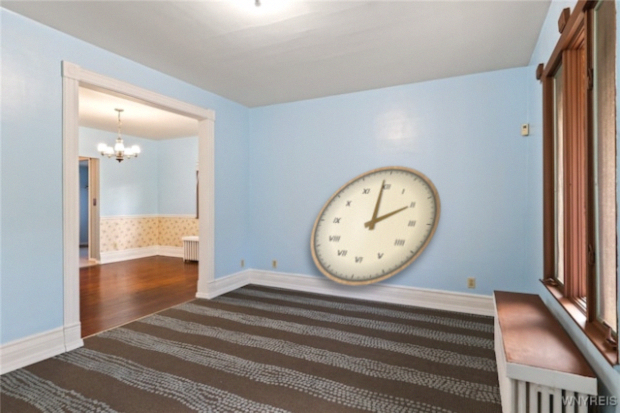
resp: 1,59
